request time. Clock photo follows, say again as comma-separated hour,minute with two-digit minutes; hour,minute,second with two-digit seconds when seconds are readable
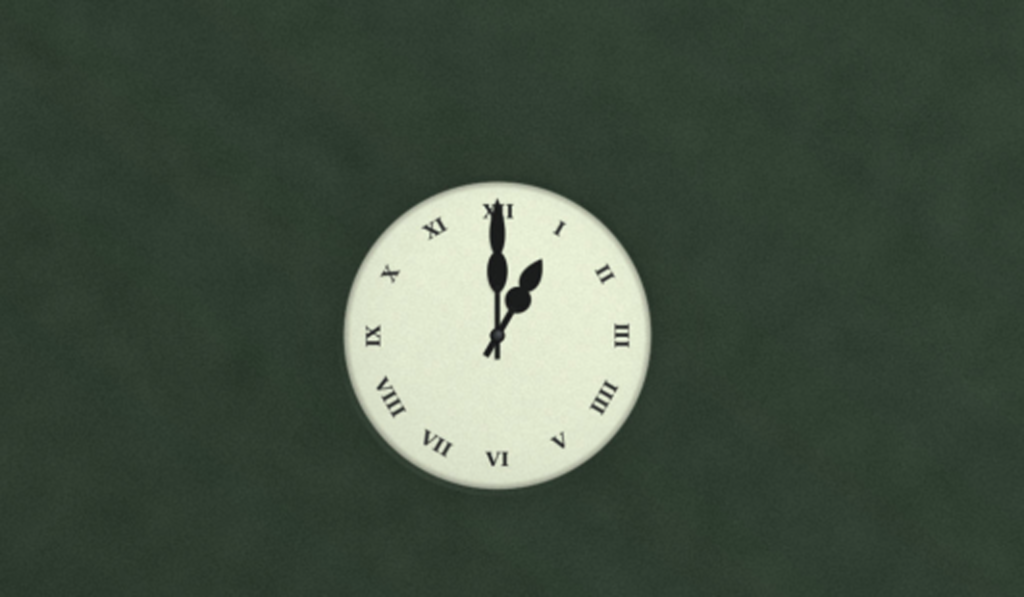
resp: 1,00
